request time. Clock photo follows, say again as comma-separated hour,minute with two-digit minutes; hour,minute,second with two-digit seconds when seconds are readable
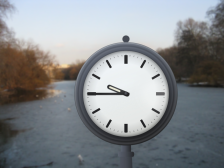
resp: 9,45
